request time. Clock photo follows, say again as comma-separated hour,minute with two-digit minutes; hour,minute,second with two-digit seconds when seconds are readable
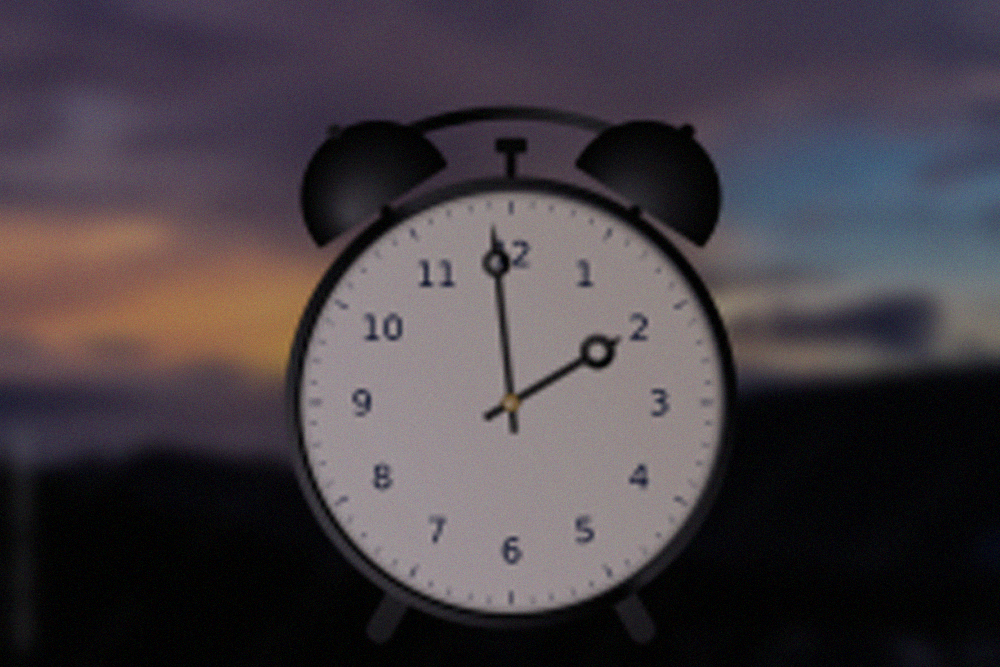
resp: 1,59
